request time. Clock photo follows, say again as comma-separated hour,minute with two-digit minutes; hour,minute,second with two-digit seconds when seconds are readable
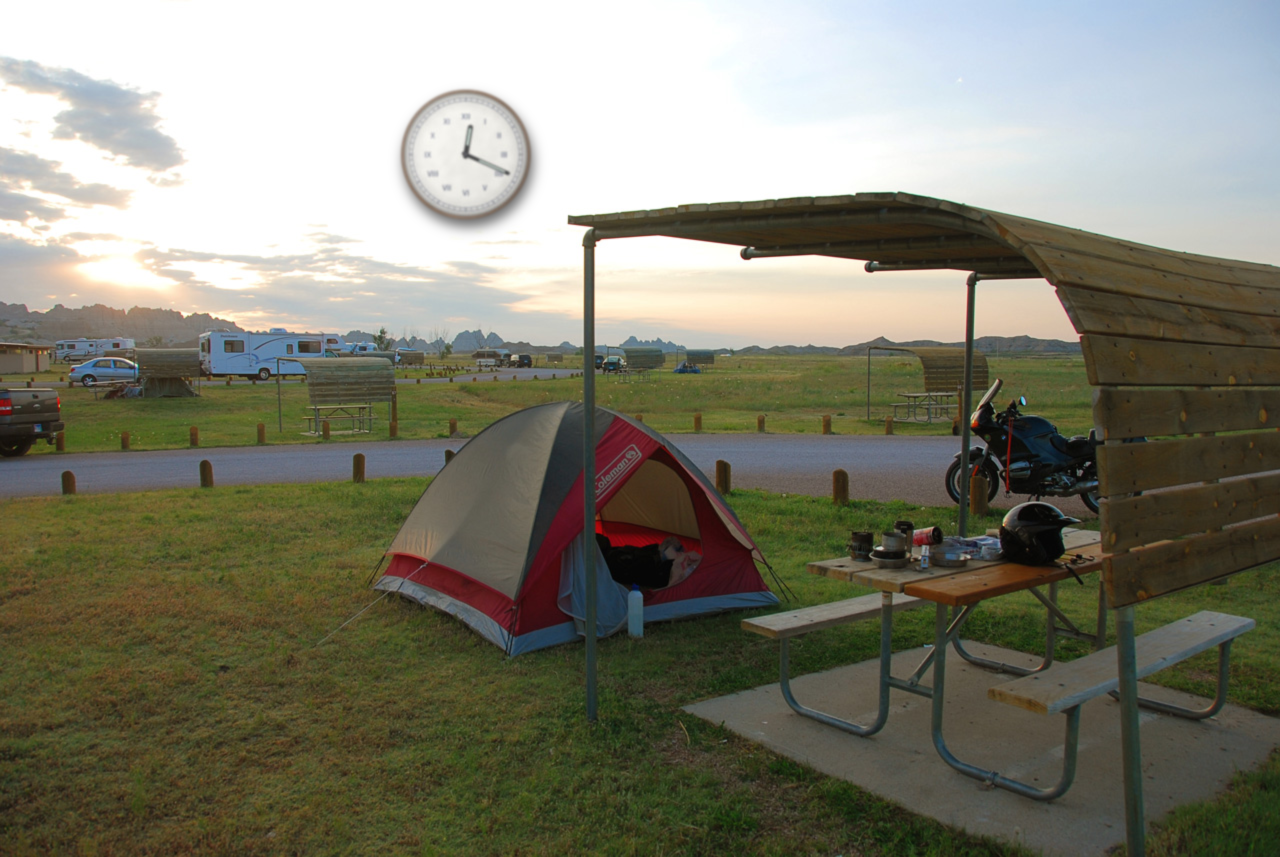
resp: 12,19
